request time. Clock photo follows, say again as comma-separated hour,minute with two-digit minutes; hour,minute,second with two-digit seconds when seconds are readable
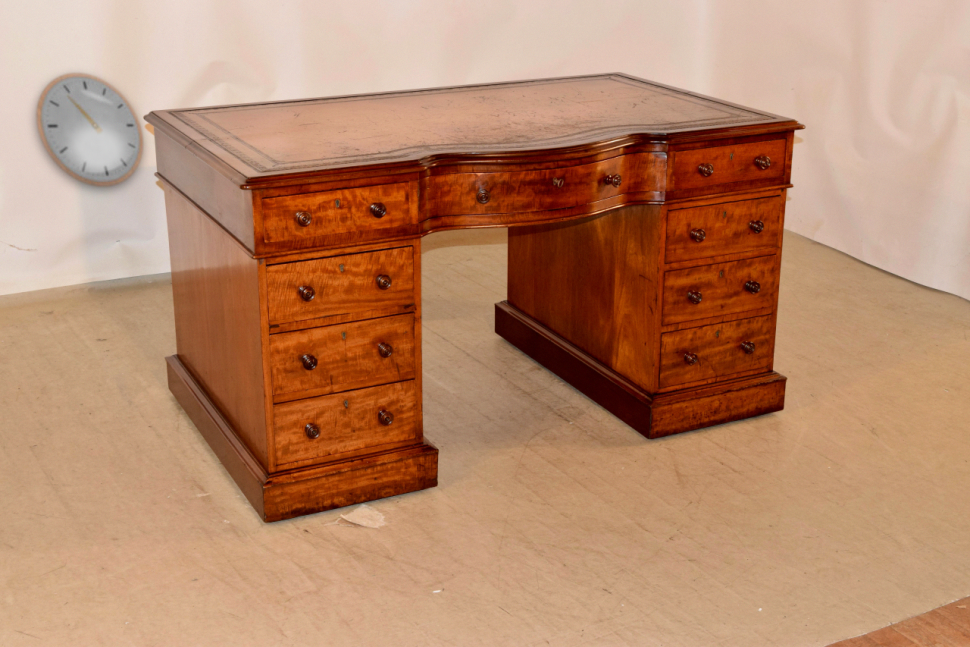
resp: 10,54
